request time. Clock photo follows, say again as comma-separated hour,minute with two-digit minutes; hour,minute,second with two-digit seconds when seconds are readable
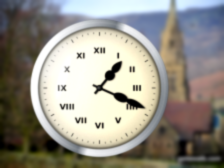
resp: 1,19
